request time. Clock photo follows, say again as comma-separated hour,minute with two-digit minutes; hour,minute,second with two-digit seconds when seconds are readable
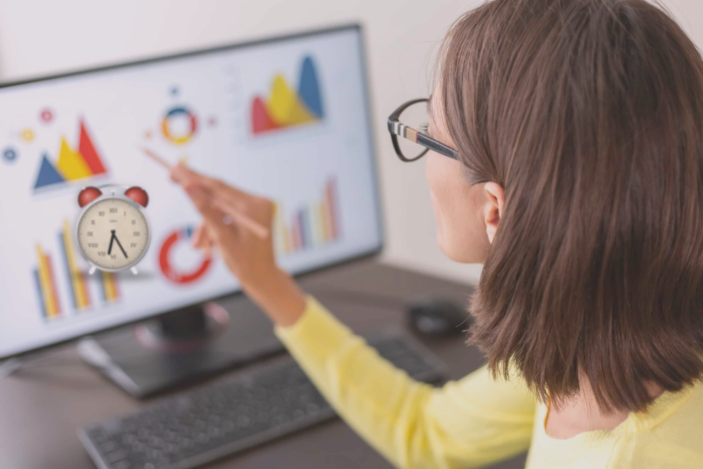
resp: 6,25
